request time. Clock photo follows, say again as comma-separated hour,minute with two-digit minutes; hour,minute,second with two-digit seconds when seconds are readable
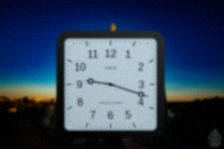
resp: 9,18
